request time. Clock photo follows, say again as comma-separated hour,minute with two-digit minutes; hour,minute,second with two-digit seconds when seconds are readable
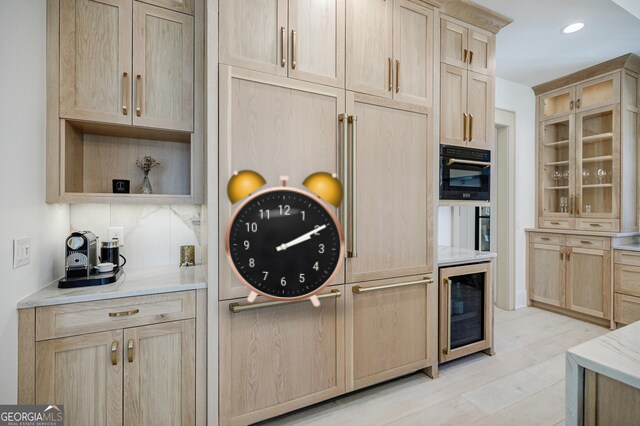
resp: 2,10
